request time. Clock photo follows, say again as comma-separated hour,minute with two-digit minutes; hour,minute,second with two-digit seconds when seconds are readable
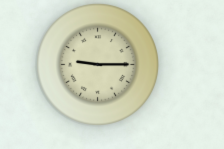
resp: 9,15
